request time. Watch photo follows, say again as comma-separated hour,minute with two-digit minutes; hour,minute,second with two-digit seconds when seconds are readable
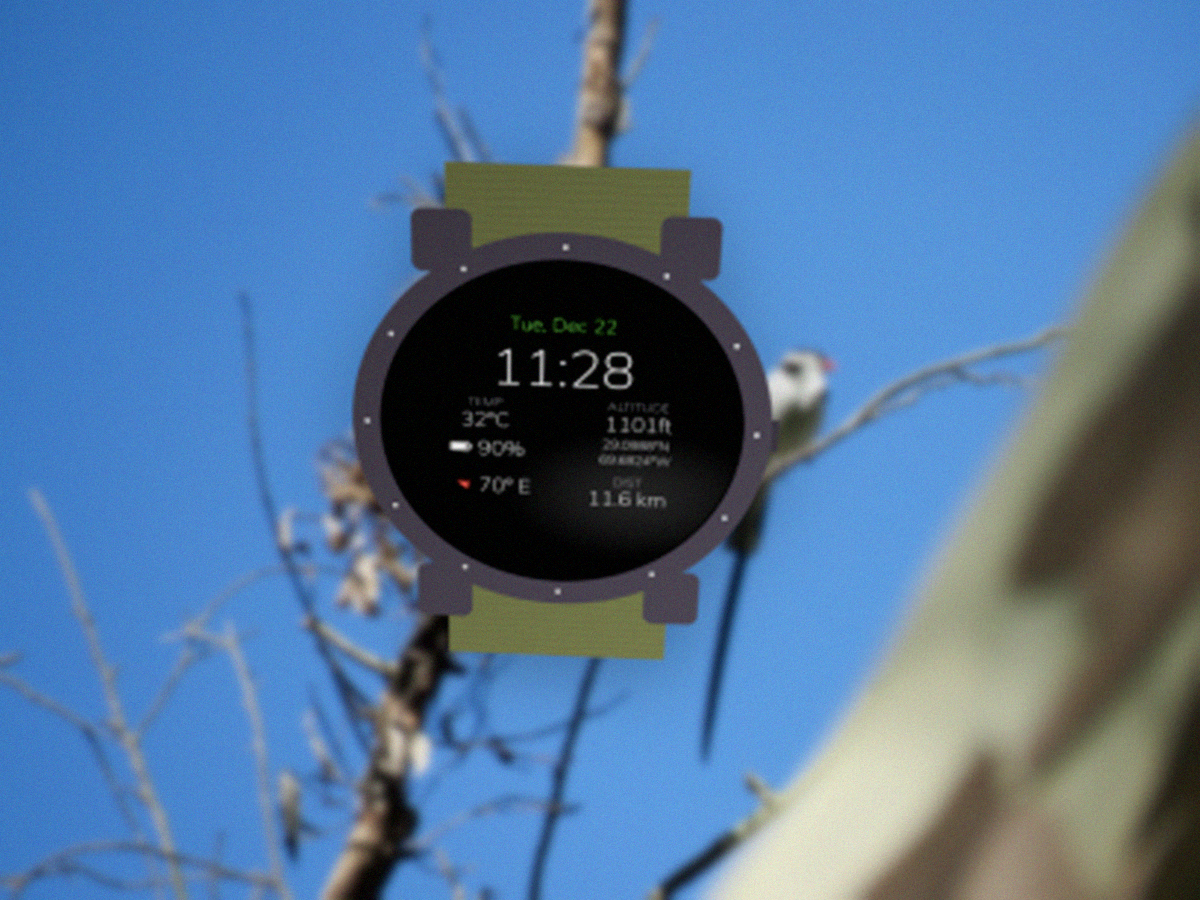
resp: 11,28
